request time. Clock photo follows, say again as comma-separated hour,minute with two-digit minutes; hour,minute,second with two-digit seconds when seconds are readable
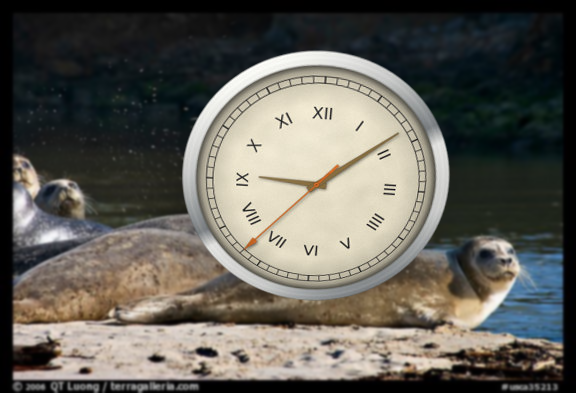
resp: 9,08,37
